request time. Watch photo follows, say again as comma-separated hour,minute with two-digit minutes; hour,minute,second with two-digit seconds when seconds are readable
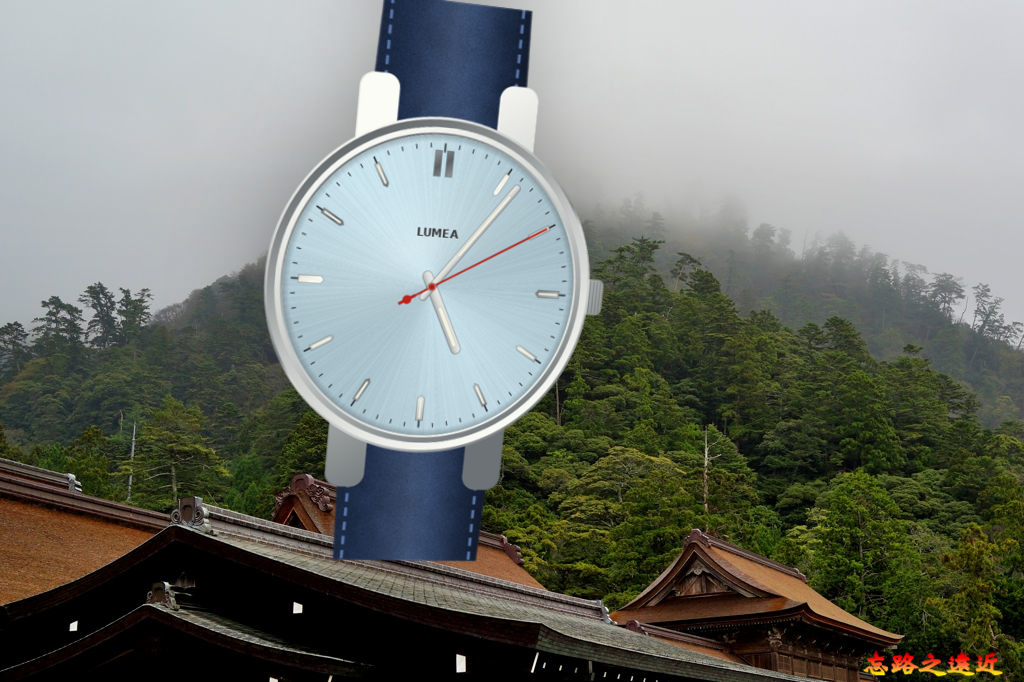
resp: 5,06,10
